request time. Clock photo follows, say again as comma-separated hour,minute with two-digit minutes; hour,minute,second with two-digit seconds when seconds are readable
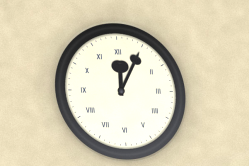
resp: 12,05
